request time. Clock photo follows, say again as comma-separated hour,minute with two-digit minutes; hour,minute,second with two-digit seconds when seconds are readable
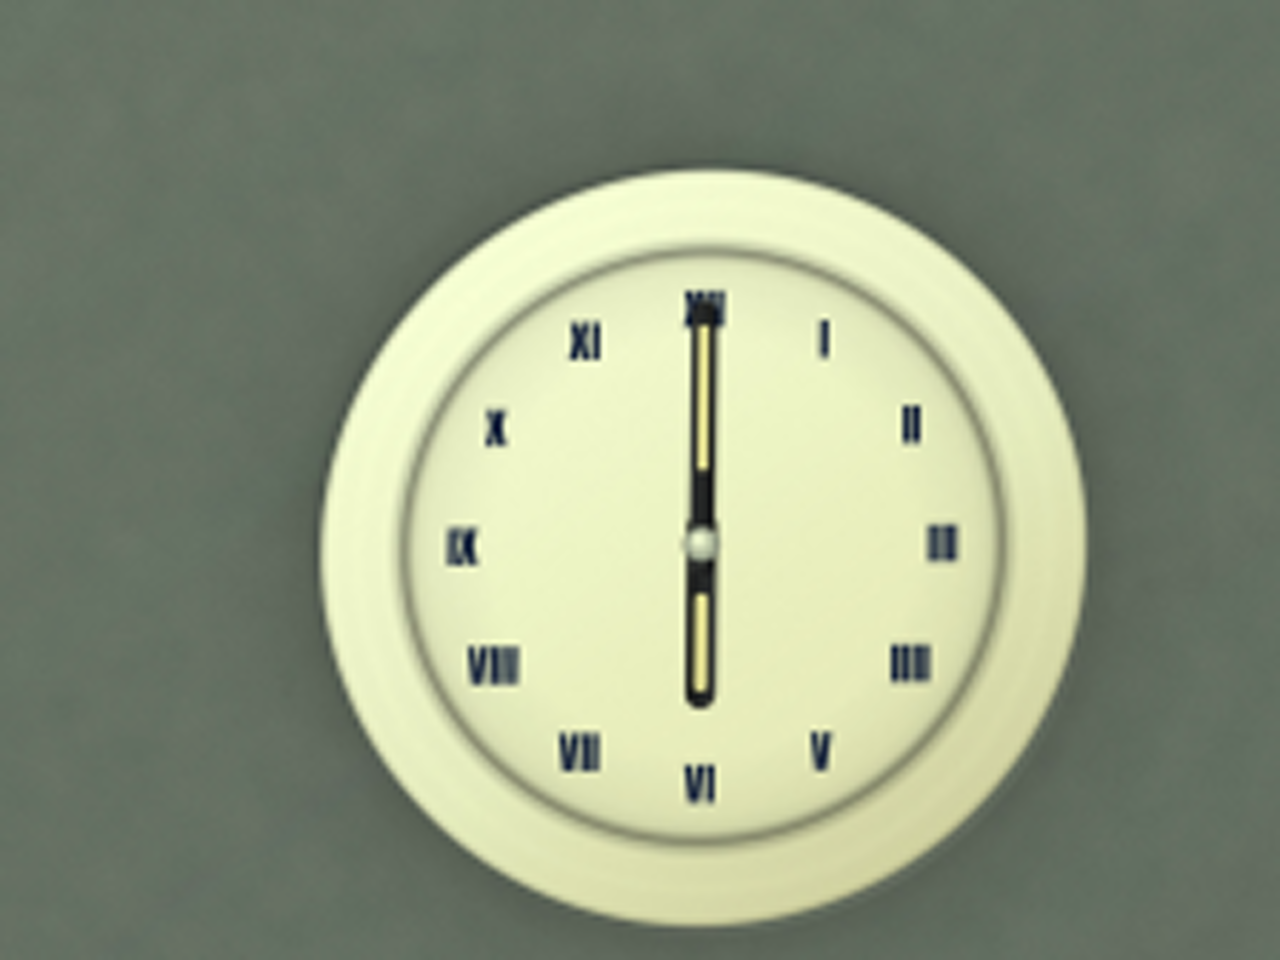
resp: 6,00
